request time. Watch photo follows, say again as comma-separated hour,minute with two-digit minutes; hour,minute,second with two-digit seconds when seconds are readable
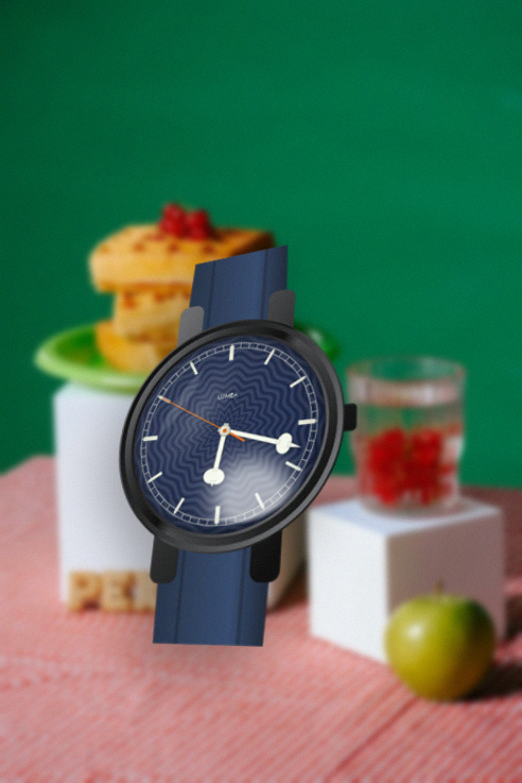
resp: 6,17,50
